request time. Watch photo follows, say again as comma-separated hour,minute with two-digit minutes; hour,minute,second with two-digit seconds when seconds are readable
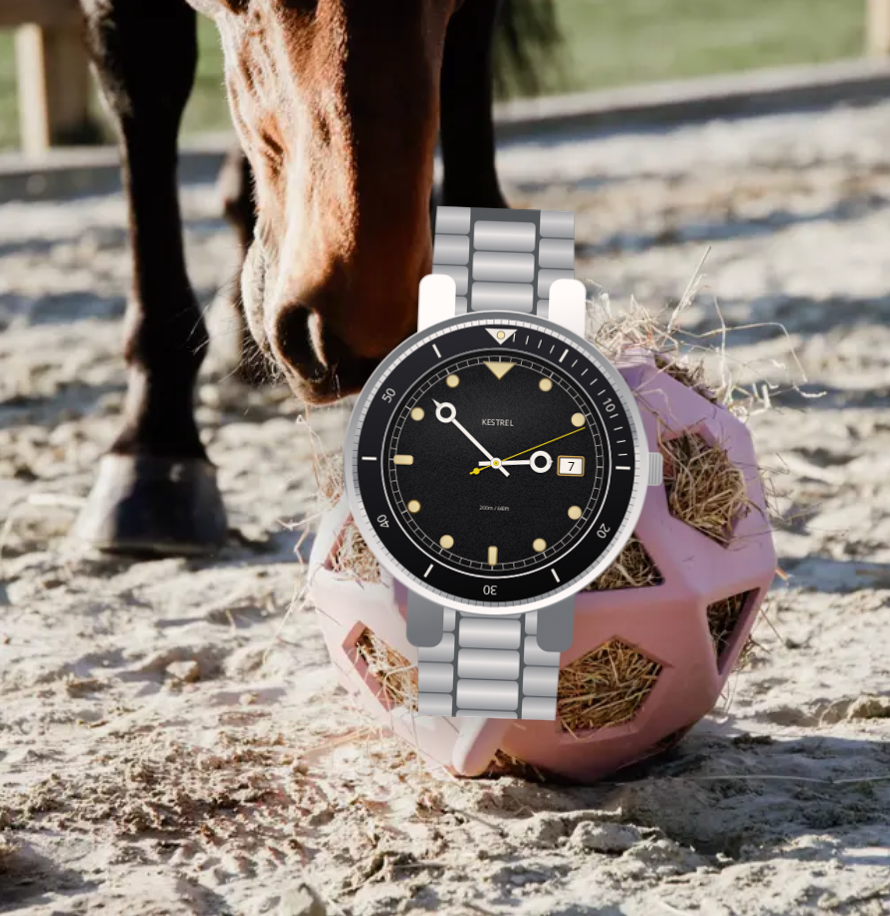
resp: 2,52,11
